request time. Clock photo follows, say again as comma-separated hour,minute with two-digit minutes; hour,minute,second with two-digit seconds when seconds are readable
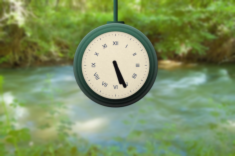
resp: 5,26
